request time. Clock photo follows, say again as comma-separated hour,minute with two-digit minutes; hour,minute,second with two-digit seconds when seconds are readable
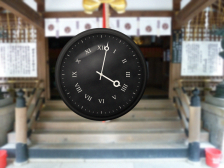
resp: 4,02
